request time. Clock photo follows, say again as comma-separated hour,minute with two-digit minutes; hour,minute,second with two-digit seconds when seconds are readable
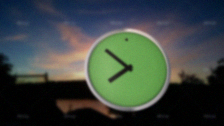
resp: 7,52
